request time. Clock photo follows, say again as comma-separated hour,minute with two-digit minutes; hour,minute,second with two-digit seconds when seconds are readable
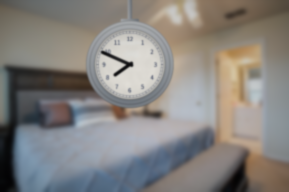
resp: 7,49
